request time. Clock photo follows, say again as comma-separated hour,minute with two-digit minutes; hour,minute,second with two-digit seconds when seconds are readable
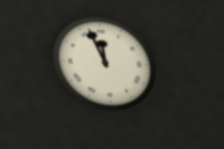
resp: 11,57
